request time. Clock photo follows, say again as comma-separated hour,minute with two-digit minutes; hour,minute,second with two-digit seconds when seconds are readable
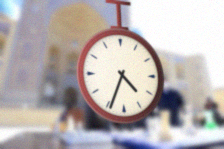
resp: 4,34
